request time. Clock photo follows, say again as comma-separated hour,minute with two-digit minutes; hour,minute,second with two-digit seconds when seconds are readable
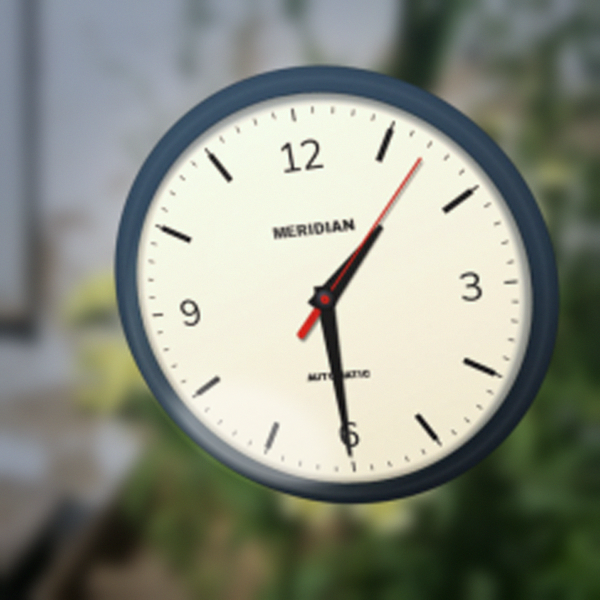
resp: 1,30,07
